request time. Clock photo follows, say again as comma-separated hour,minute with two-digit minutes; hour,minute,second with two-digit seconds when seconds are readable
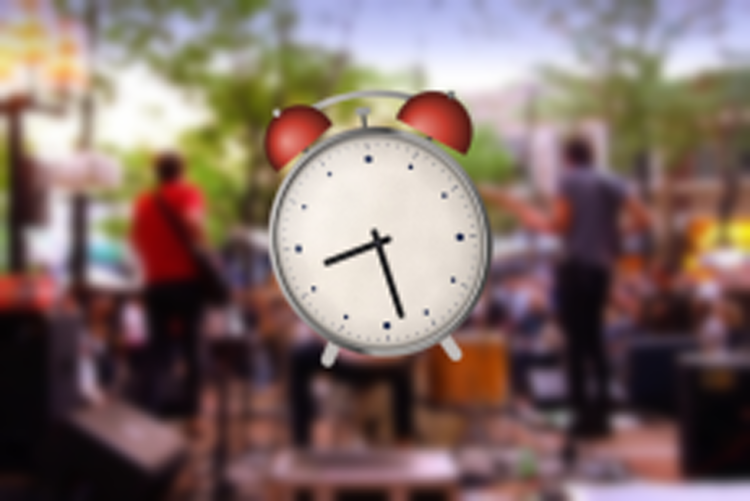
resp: 8,28
